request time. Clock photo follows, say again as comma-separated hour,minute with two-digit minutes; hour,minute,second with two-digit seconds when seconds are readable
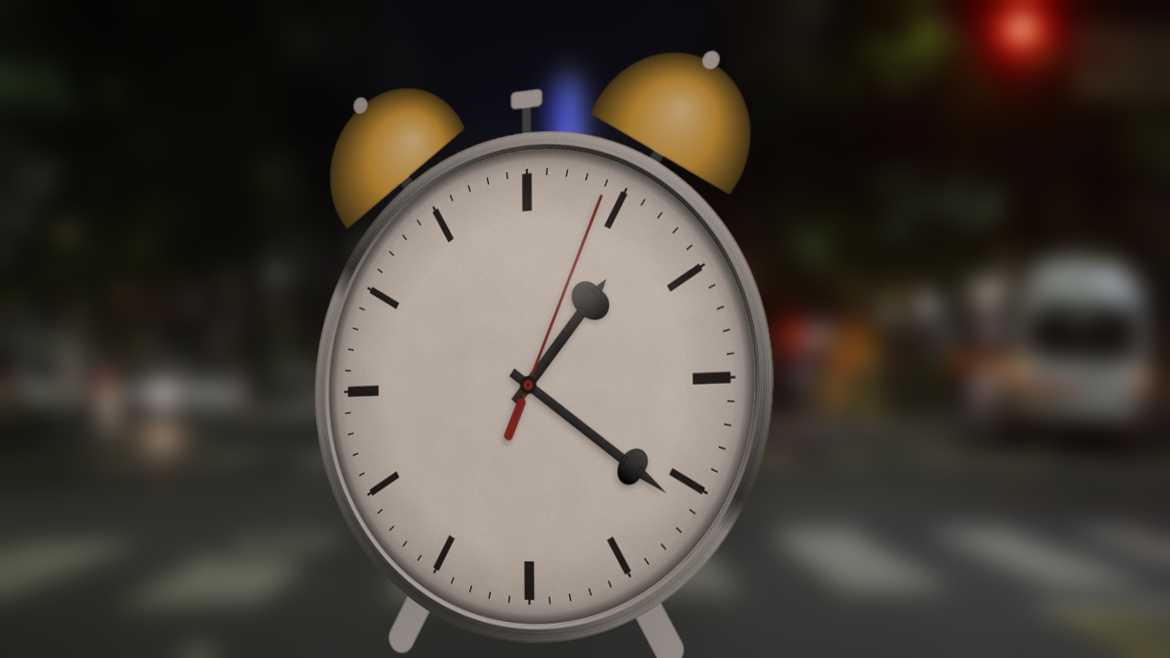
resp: 1,21,04
